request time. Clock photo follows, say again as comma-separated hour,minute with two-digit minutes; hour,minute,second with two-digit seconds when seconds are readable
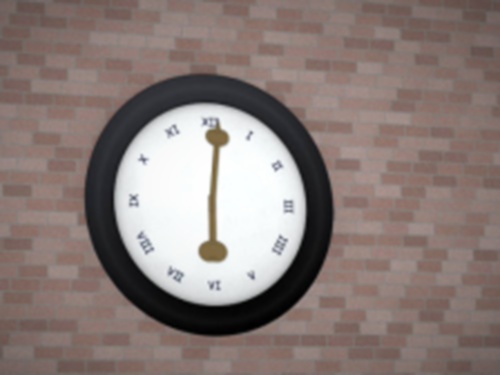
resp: 6,01
